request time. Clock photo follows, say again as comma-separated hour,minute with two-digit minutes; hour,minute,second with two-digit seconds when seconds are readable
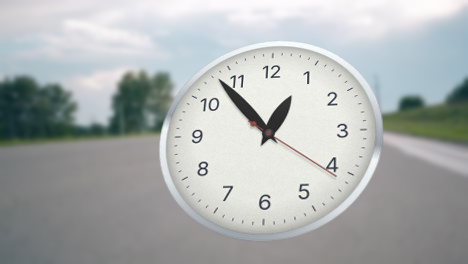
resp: 12,53,21
